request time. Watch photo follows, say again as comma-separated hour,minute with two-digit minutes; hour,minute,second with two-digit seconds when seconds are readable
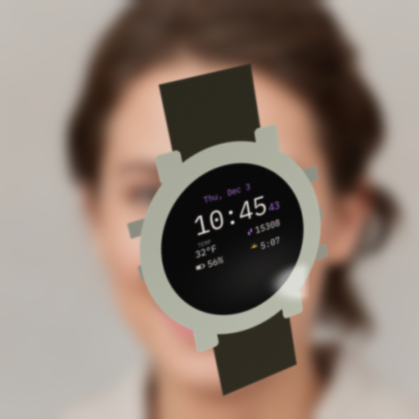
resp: 10,45,43
